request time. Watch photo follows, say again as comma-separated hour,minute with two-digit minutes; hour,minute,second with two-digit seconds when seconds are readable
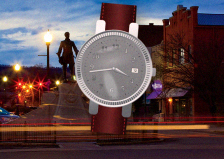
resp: 3,43
